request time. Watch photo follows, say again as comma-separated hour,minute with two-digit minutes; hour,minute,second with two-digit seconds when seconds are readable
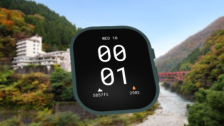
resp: 0,01
